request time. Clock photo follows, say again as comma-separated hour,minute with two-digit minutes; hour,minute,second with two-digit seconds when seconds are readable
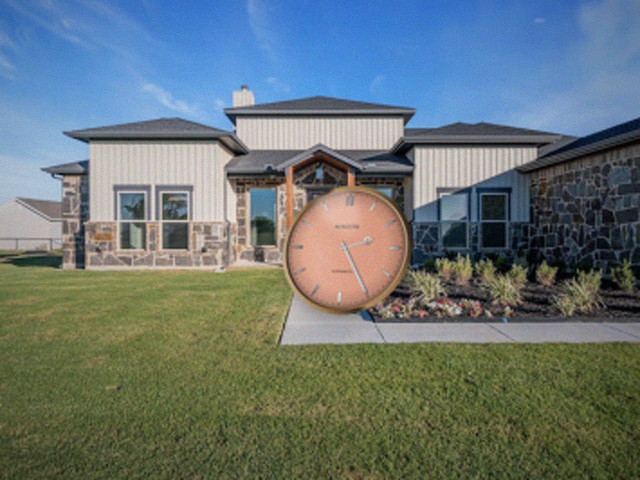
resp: 2,25
